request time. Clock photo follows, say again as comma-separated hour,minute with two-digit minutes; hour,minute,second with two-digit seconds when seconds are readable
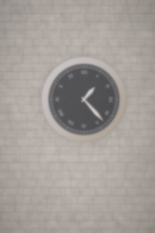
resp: 1,23
